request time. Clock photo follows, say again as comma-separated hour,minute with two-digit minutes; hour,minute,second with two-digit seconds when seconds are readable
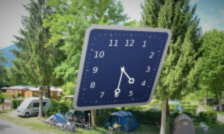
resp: 4,30
